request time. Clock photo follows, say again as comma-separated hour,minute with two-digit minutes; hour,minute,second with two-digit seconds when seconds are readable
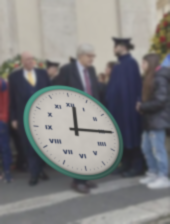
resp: 12,15
